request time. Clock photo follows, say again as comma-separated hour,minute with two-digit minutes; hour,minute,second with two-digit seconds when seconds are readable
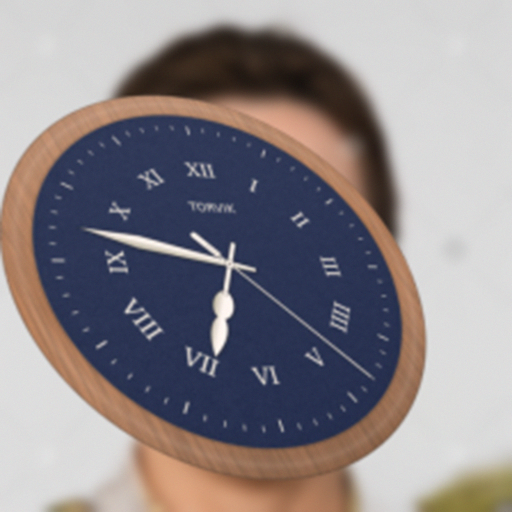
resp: 6,47,23
